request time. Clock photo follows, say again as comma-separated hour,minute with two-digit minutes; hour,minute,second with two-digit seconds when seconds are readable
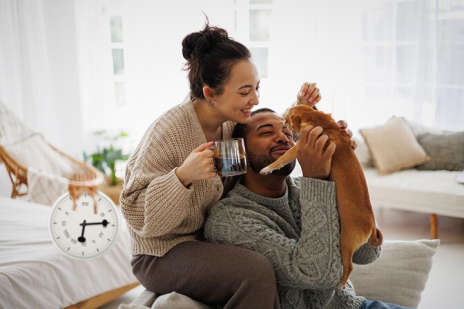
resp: 6,14
